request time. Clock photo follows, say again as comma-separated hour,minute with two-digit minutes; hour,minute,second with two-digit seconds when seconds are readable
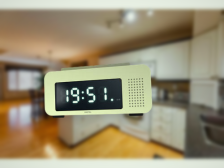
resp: 19,51
